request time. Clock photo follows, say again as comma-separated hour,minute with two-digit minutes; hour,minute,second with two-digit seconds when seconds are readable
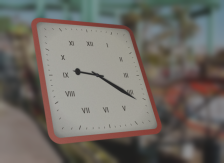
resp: 9,21
